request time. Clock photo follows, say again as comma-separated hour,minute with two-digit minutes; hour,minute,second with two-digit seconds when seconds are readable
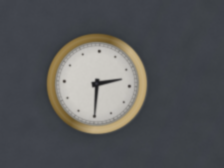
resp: 2,30
